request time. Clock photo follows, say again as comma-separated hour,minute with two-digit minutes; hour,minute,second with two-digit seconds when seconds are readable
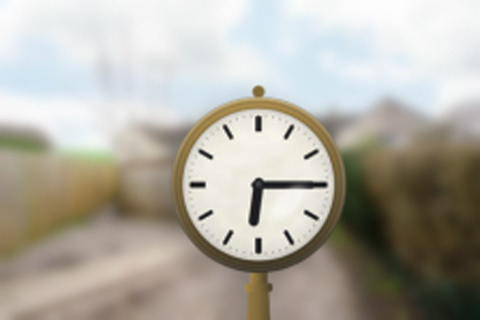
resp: 6,15
